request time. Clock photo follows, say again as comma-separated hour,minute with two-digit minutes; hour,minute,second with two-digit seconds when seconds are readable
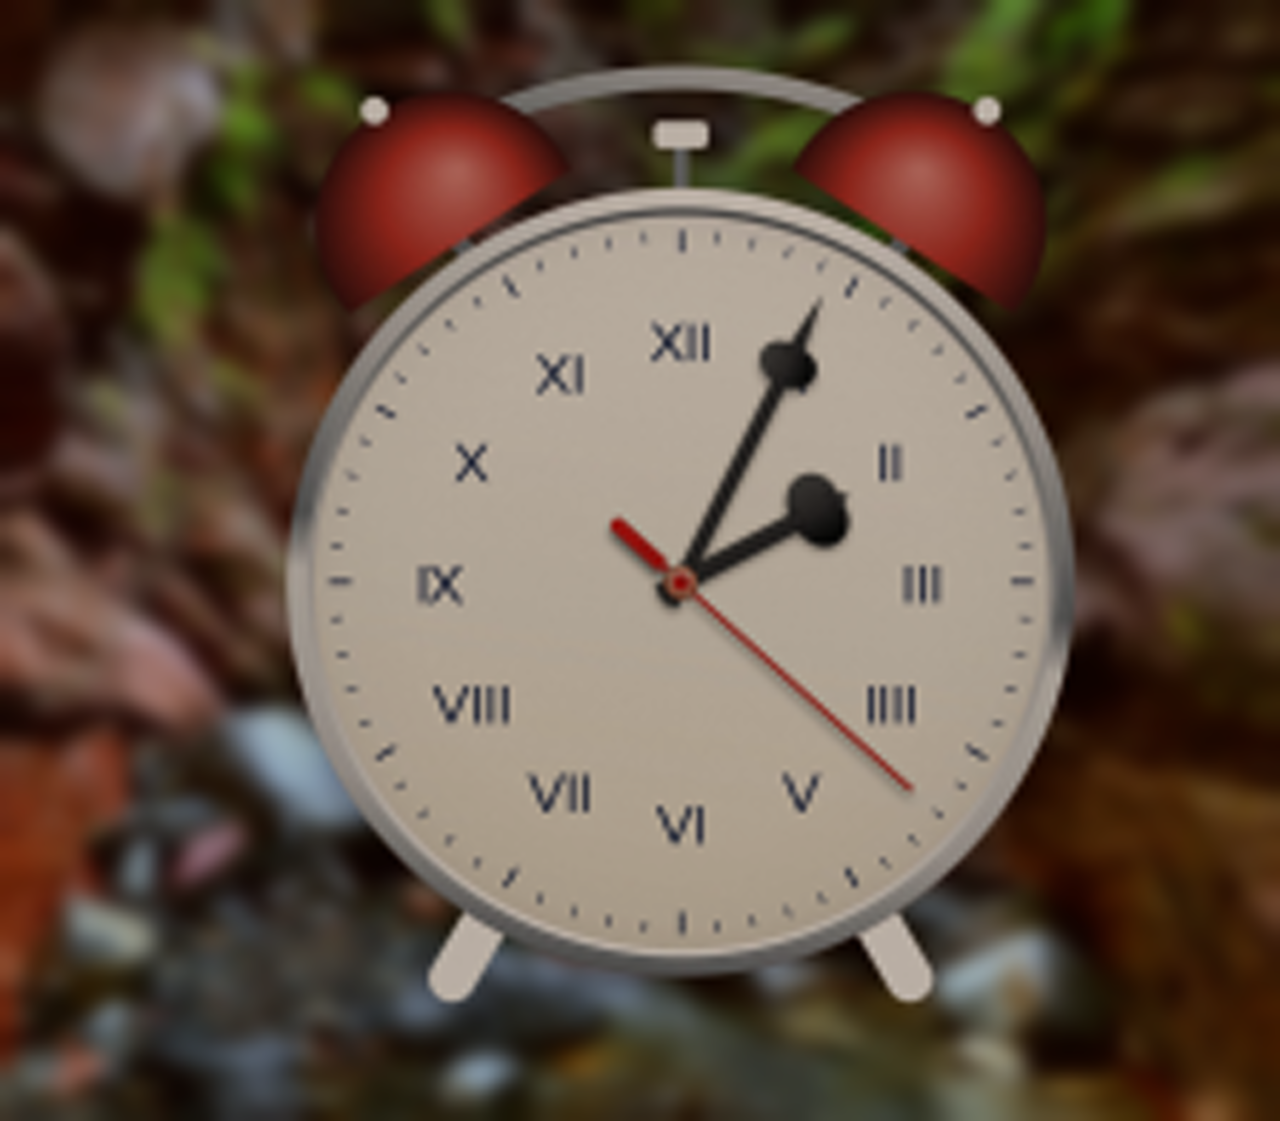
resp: 2,04,22
